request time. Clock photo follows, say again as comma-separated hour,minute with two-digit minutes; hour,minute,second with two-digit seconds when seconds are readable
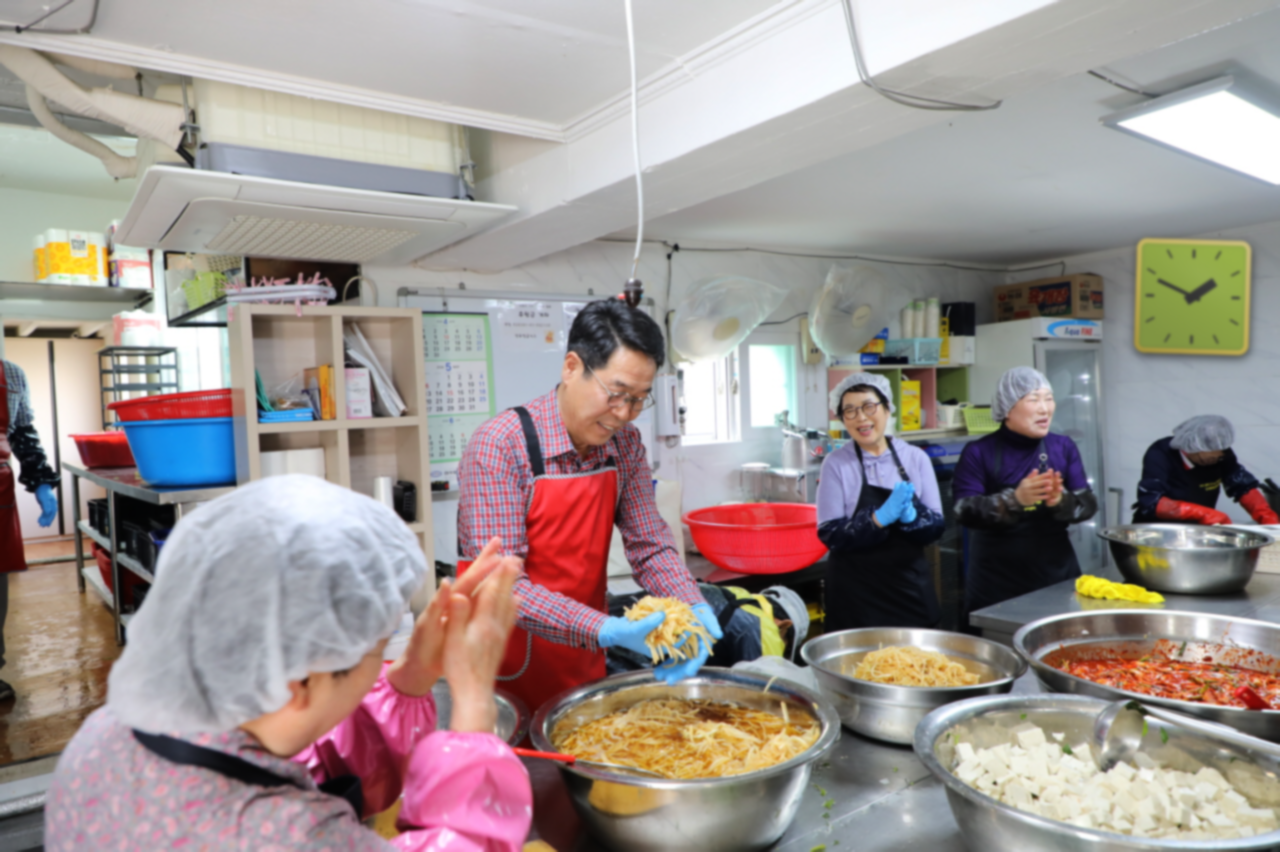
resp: 1,49
